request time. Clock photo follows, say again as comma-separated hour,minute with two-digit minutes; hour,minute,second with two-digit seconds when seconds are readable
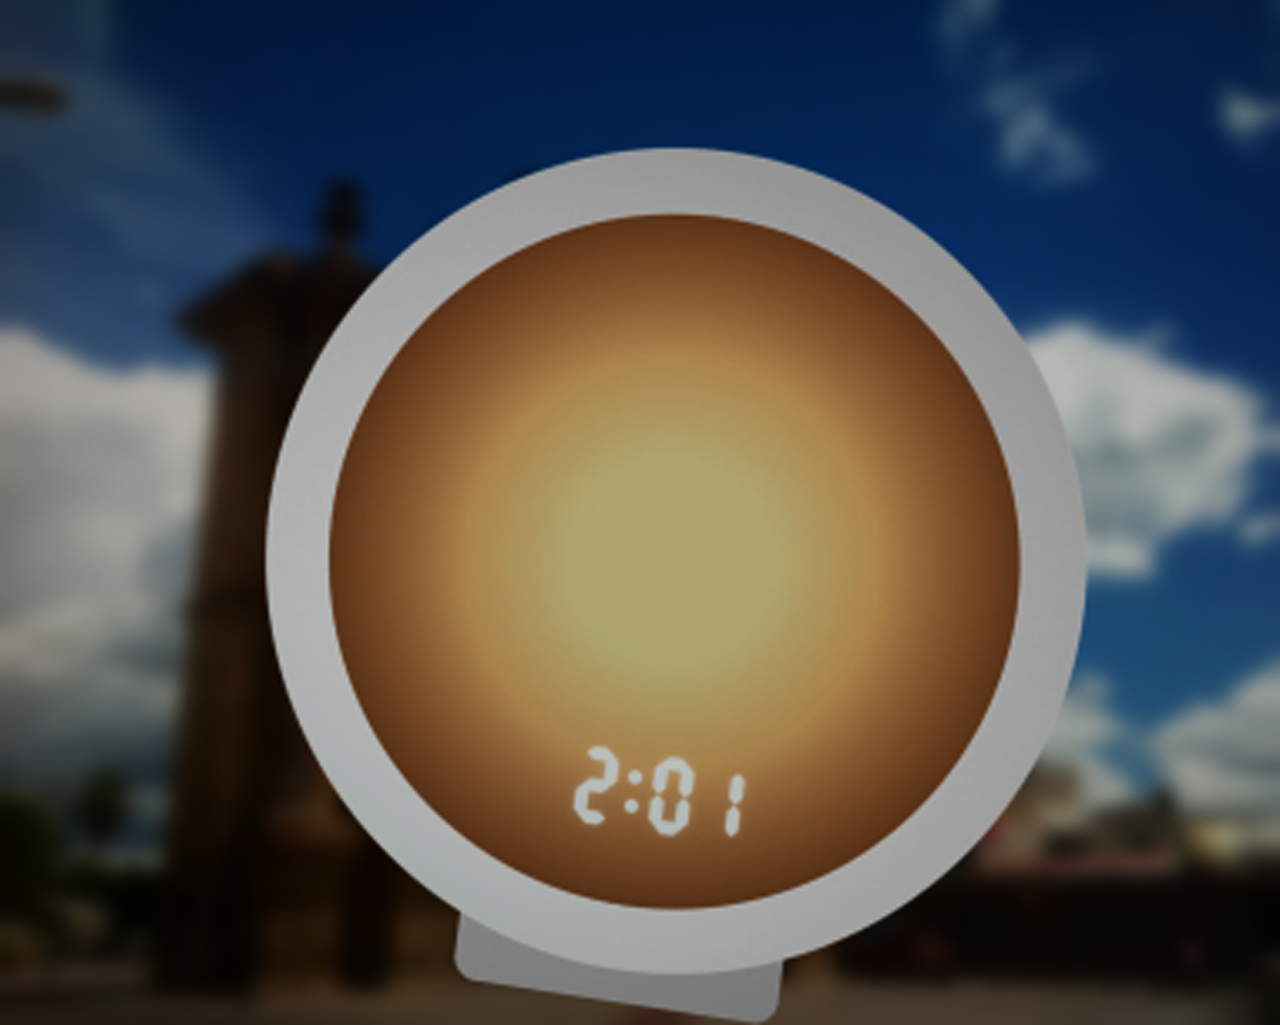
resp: 2,01
